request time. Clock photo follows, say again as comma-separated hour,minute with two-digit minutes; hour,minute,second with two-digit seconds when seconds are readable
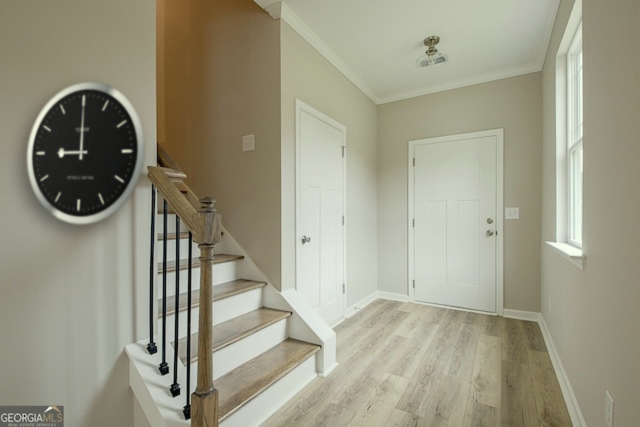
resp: 9,00
